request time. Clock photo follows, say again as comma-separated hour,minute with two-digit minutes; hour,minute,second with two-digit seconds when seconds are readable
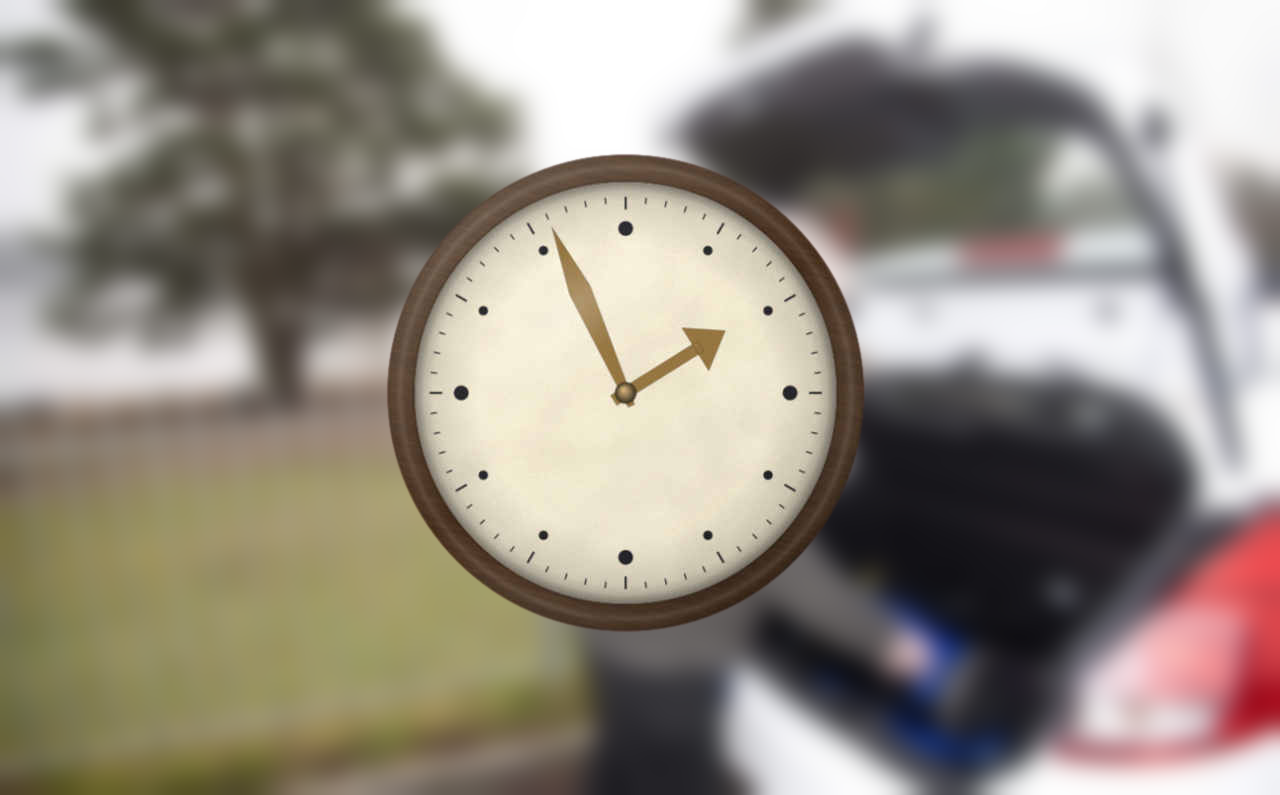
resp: 1,56
